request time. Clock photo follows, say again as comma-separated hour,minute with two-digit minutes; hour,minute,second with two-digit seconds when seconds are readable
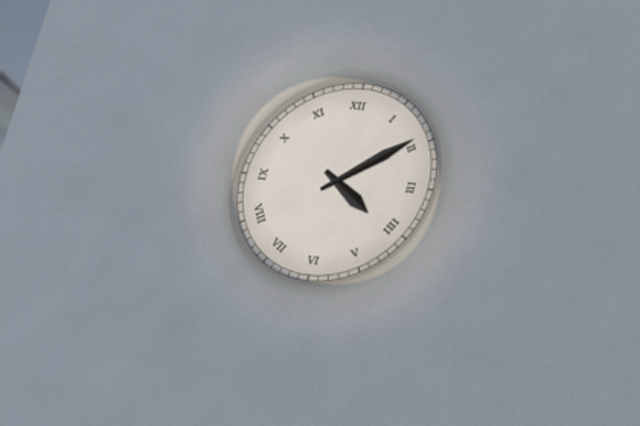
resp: 4,09
